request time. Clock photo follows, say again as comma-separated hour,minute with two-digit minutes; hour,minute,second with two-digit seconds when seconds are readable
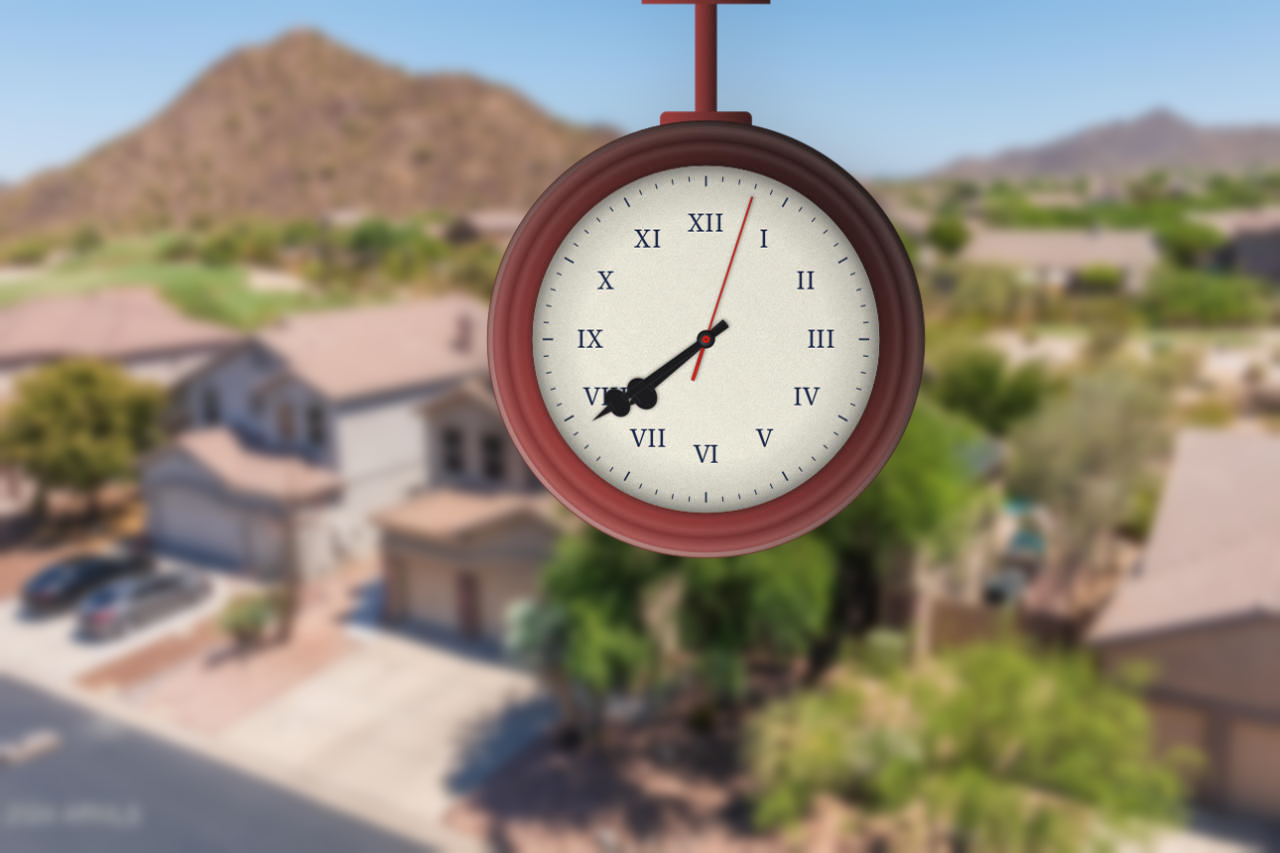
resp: 7,39,03
